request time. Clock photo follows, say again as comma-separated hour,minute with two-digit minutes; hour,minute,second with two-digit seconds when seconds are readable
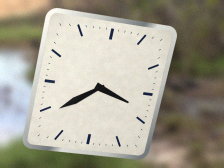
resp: 3,39
